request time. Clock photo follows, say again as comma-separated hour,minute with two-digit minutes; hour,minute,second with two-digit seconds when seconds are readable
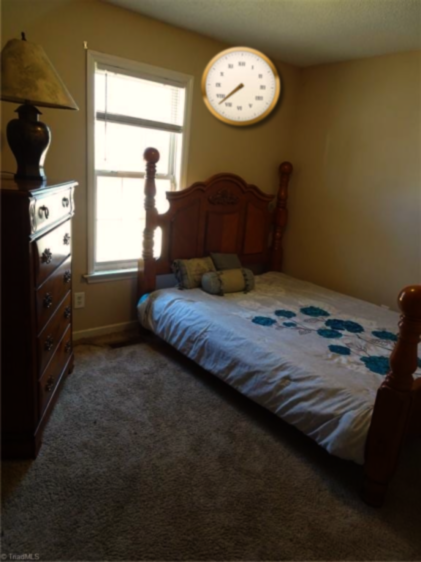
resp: 7,38
